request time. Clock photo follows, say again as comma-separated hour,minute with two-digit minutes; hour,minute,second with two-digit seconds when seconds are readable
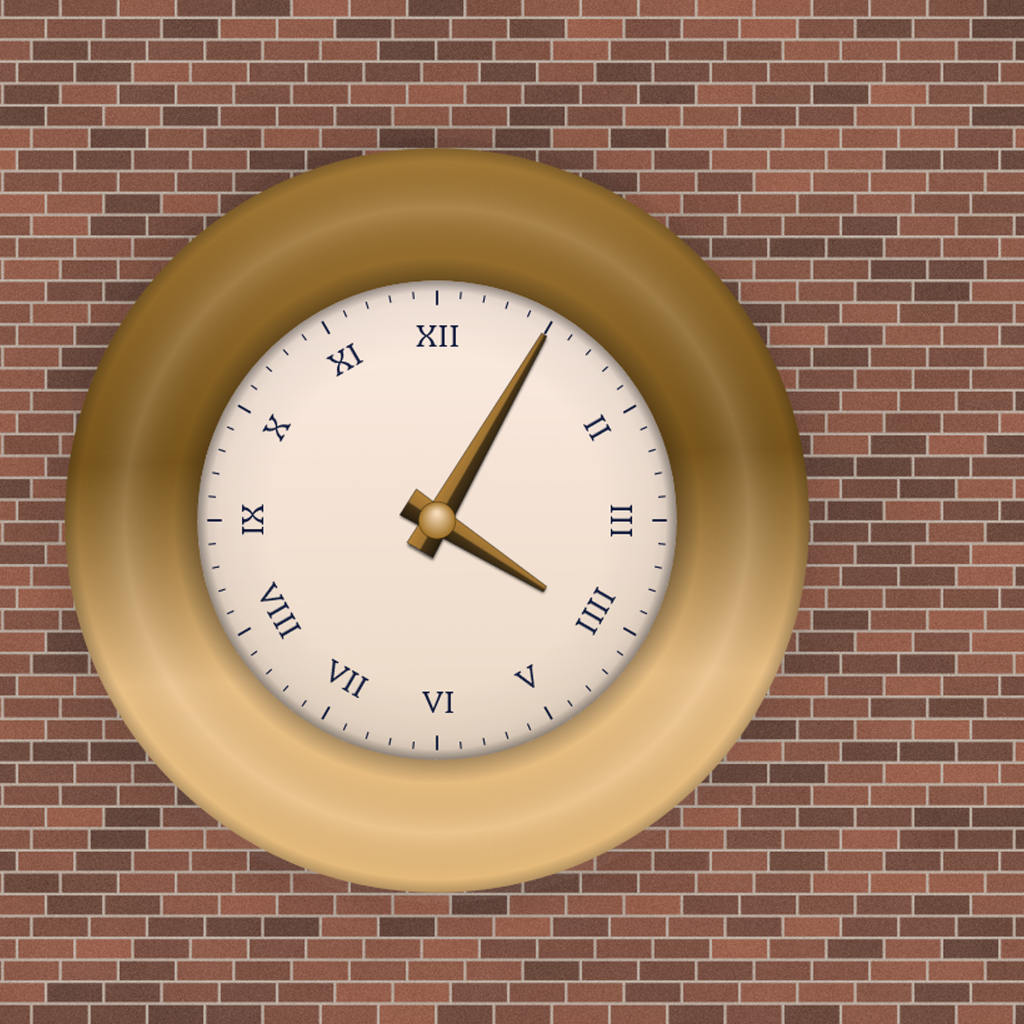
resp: 4,05
